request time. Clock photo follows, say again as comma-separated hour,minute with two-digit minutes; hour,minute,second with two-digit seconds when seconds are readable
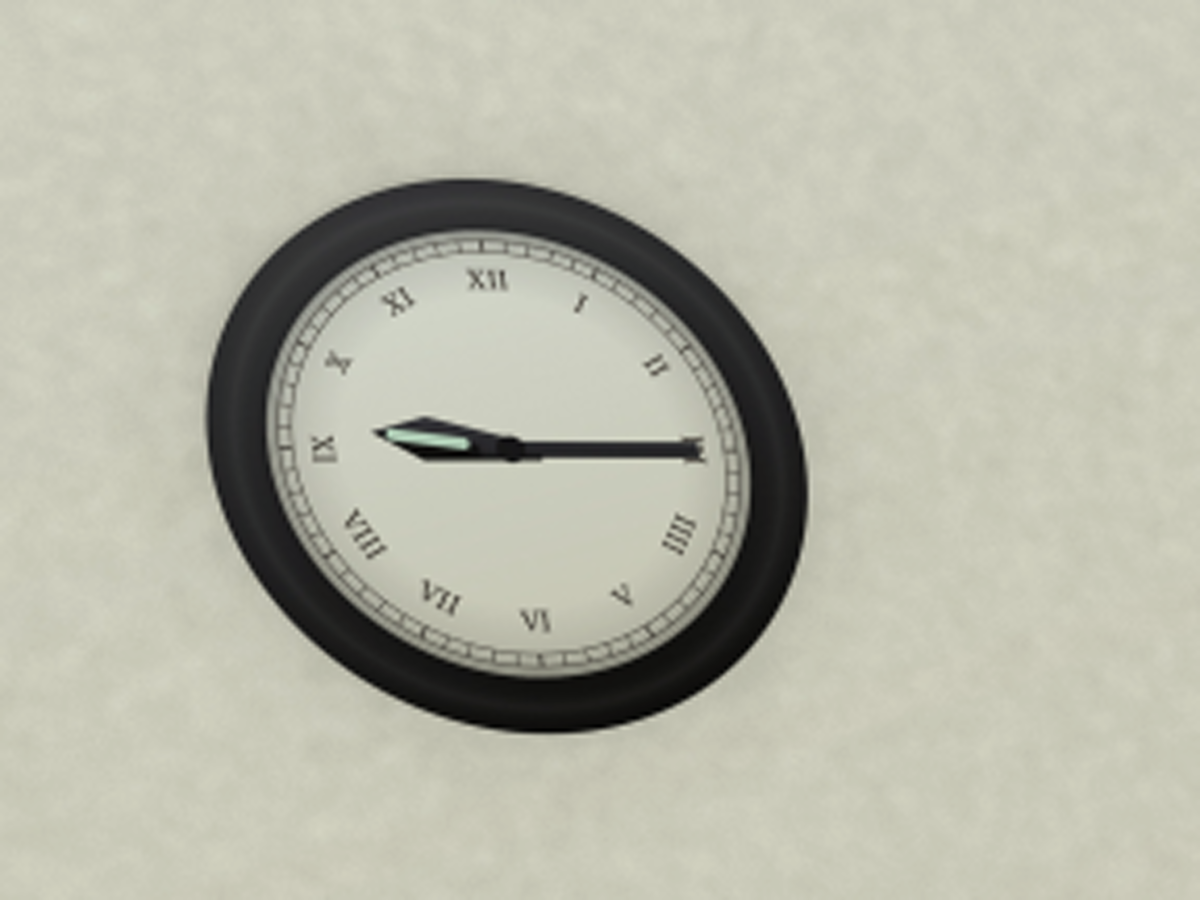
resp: 9,15
